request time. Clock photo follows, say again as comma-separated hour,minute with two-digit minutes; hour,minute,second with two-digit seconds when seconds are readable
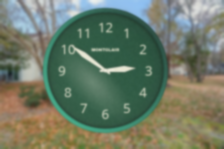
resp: 2,51
